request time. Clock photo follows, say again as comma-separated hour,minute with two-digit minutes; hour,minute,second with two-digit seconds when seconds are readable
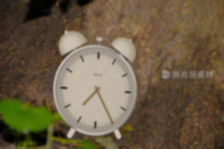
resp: 7,25
